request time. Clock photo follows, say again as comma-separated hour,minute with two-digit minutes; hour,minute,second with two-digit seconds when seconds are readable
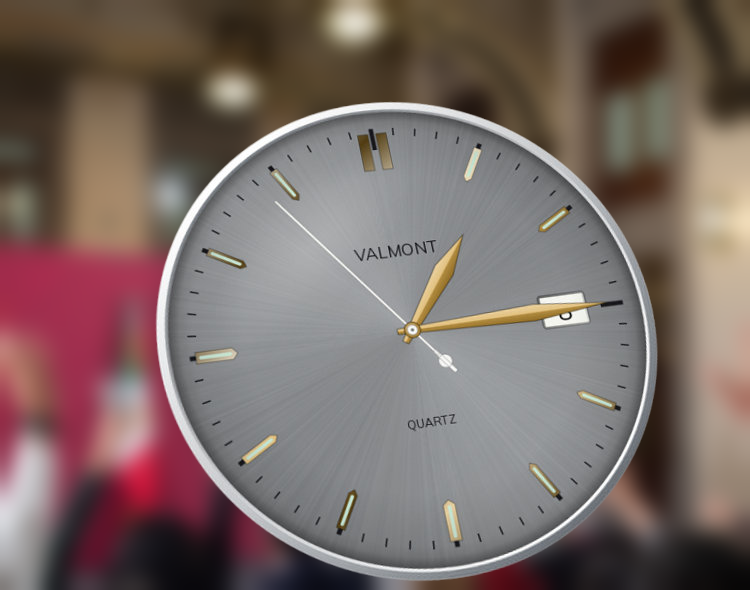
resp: 1,14,54
